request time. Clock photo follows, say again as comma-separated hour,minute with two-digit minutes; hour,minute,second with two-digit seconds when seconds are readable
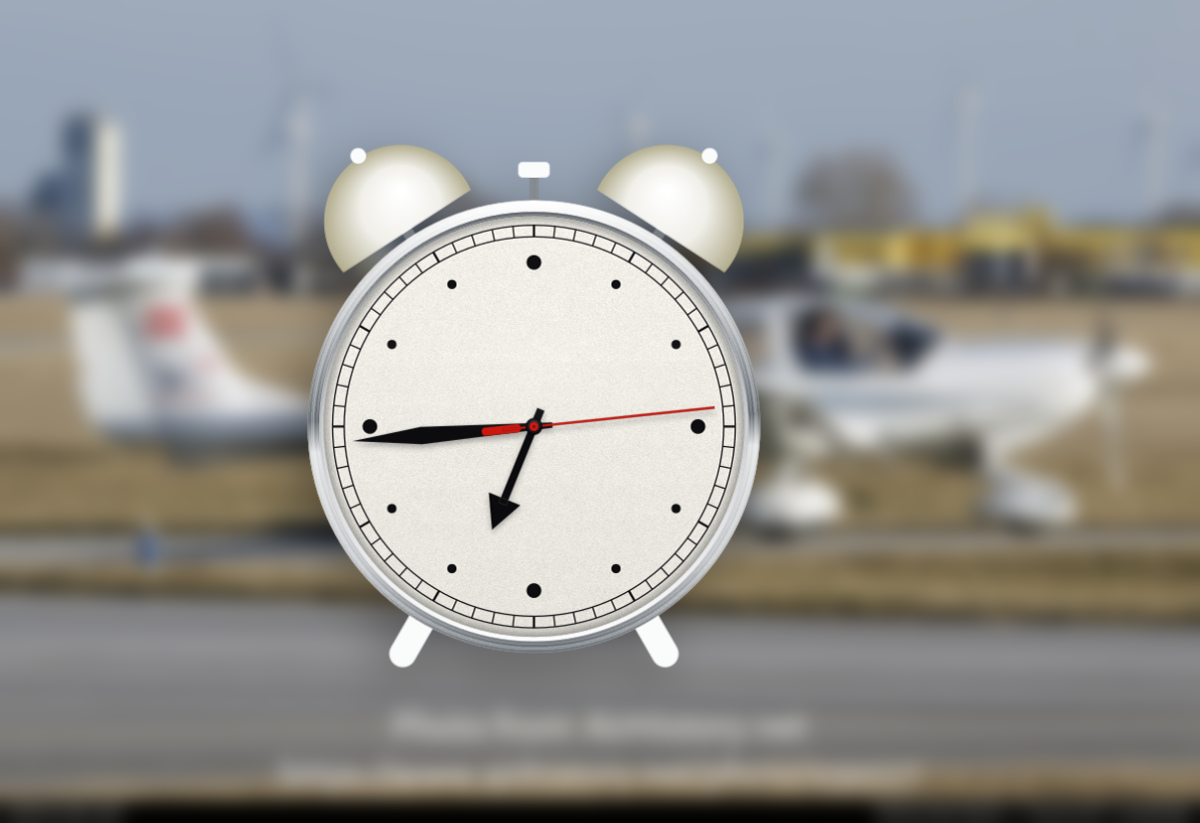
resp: 6,44,14
